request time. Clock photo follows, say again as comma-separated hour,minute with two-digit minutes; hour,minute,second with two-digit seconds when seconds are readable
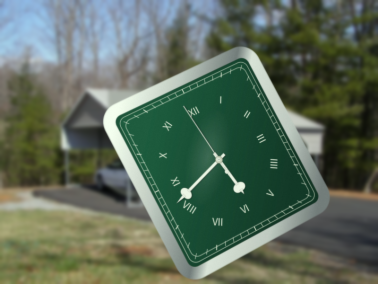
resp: 5,41,59
